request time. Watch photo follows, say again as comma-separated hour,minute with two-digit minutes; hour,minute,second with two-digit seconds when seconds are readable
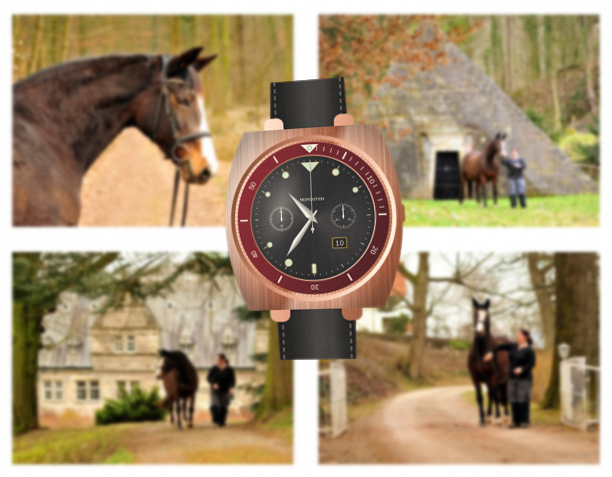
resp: 10,36
